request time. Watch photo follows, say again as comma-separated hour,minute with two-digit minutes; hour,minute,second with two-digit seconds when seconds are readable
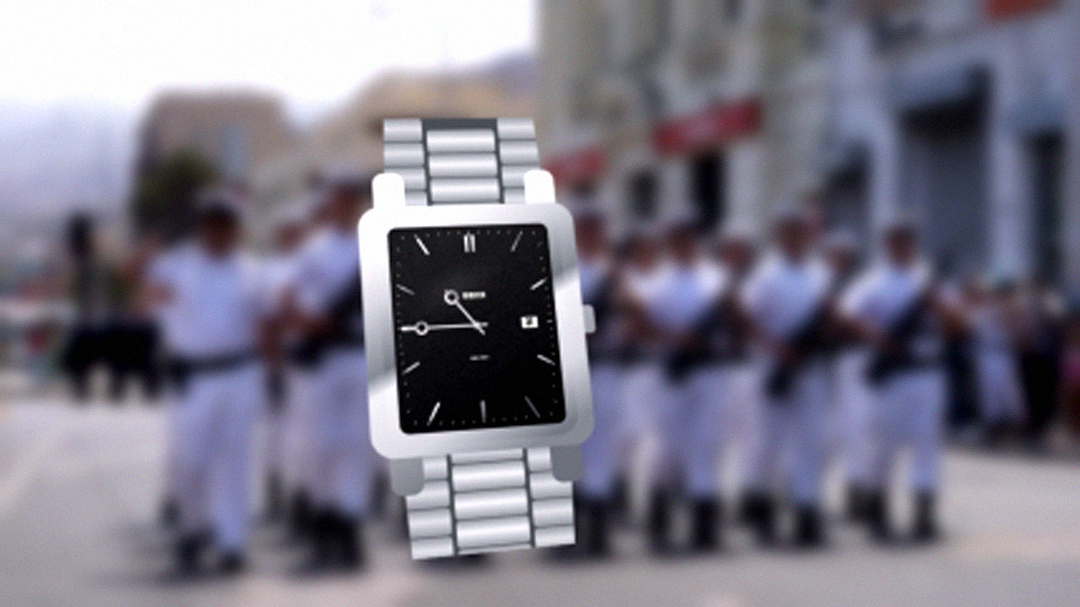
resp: 10,45
